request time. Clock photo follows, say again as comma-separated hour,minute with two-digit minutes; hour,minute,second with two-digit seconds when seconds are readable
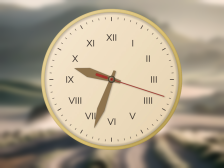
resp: 9,33,18
